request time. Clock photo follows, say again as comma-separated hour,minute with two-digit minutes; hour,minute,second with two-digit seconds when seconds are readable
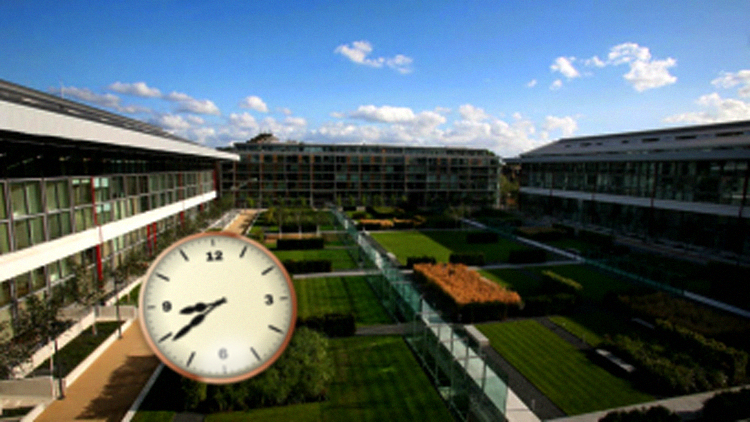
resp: 8,39
